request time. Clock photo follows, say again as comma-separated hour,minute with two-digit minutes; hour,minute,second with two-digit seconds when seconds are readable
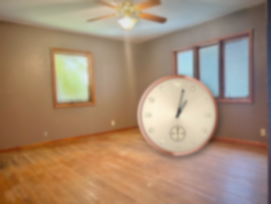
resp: 1,02
